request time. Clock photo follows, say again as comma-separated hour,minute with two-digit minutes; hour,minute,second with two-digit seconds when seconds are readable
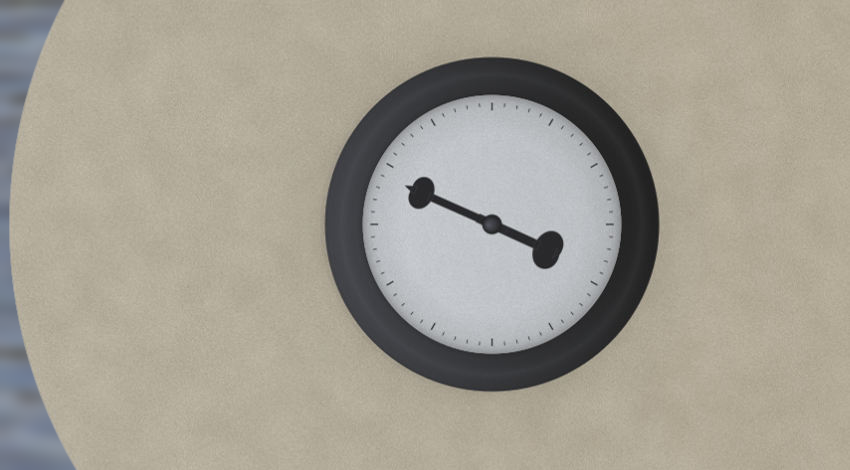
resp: 3,49
